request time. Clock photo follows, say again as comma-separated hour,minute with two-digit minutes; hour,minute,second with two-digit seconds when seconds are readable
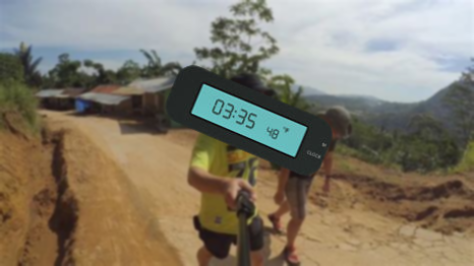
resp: 3,35
